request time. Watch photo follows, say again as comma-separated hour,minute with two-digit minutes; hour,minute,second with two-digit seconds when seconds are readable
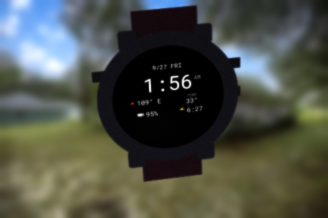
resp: 1,56
